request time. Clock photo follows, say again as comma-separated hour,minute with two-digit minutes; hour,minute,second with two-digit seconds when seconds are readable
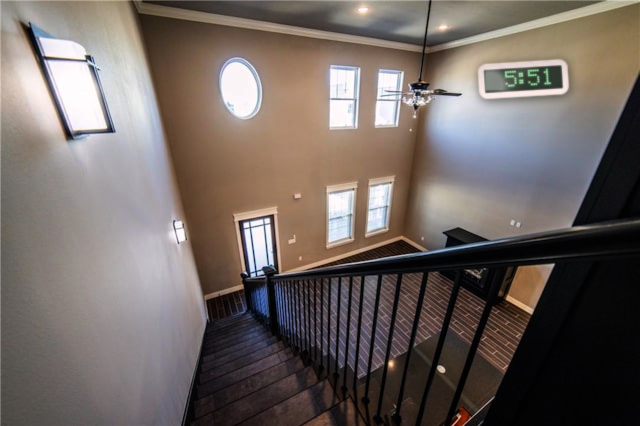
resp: 5,51
